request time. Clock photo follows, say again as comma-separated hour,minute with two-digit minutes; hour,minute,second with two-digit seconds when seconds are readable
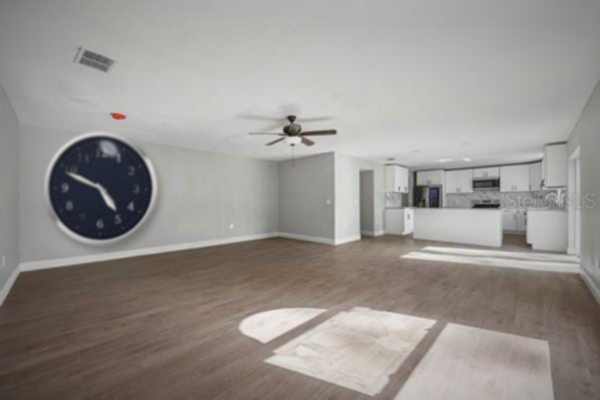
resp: 4,49
